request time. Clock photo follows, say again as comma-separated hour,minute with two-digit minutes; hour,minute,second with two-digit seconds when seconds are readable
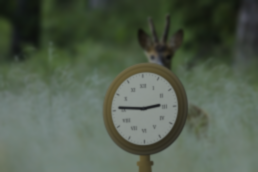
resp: 2,46
